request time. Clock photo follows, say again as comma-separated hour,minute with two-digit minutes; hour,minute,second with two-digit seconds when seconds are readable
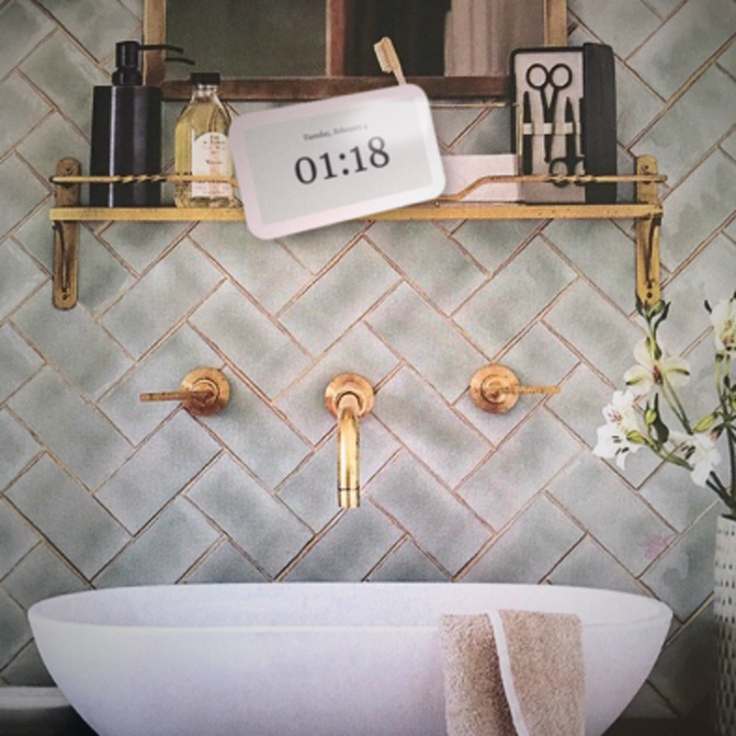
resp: 1,18
